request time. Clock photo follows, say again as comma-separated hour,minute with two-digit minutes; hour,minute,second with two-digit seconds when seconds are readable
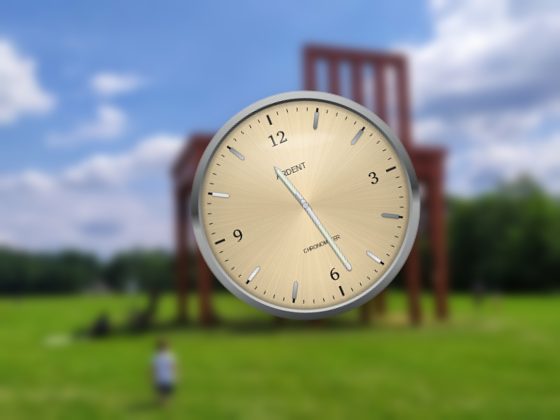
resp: 11,28
